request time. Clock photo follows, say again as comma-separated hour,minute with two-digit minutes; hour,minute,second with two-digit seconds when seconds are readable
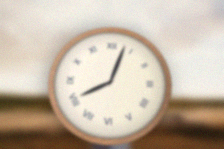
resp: 8,03
